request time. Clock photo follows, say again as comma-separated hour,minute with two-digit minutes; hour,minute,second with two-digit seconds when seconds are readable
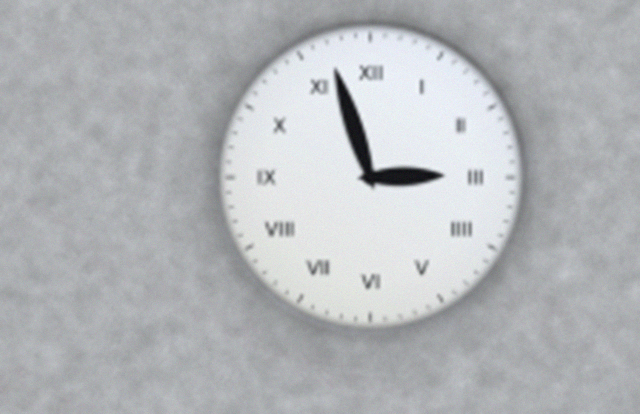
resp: 2,57
